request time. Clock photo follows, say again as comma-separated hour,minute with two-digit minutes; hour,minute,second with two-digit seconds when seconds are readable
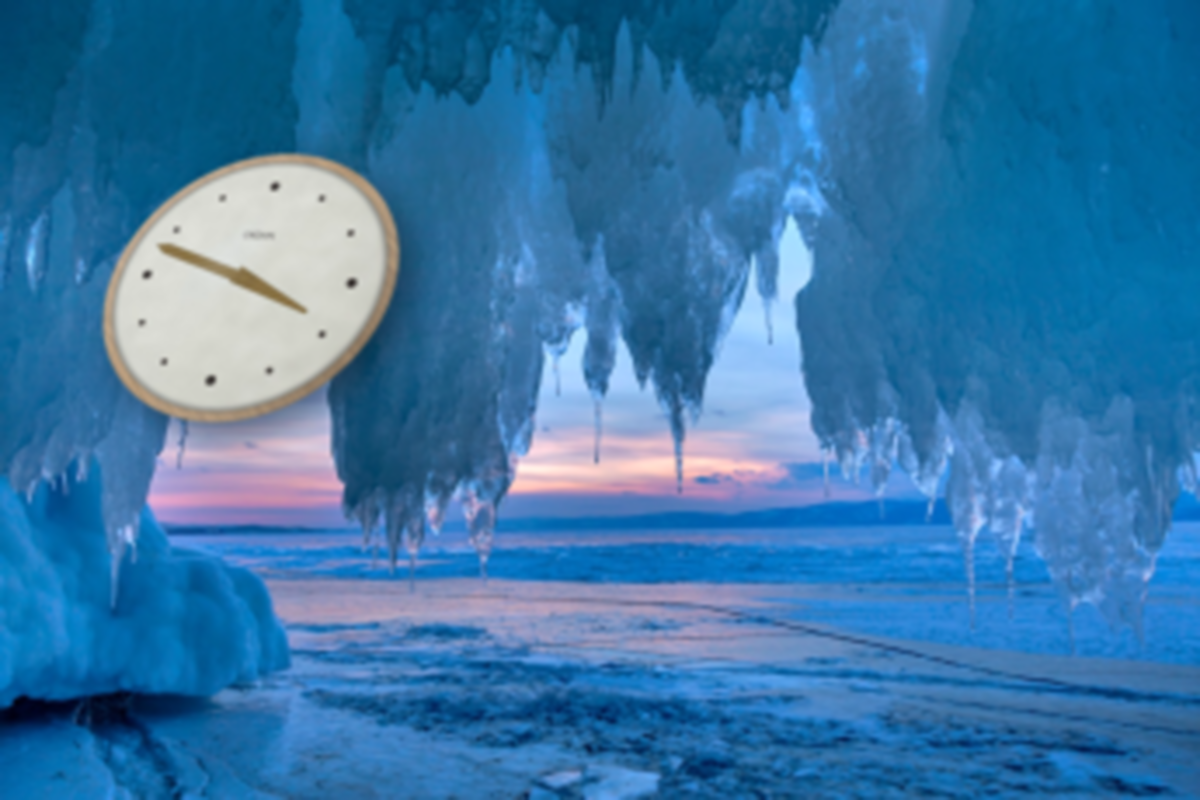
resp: 3,48
